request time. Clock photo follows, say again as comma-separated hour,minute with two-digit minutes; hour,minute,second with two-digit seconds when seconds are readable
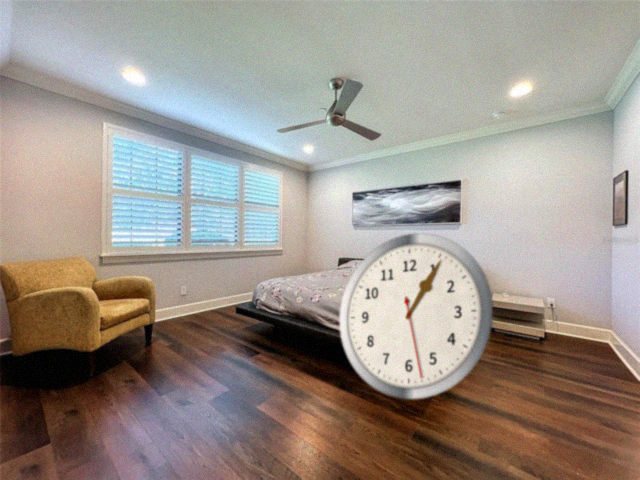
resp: 1,05,28
